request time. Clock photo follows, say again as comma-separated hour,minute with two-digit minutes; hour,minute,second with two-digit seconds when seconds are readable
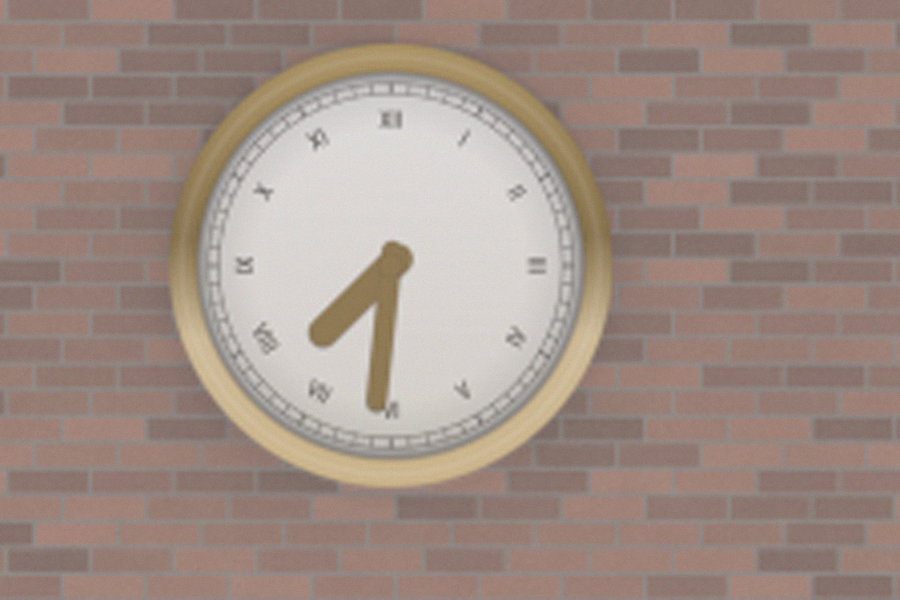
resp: 7,31
